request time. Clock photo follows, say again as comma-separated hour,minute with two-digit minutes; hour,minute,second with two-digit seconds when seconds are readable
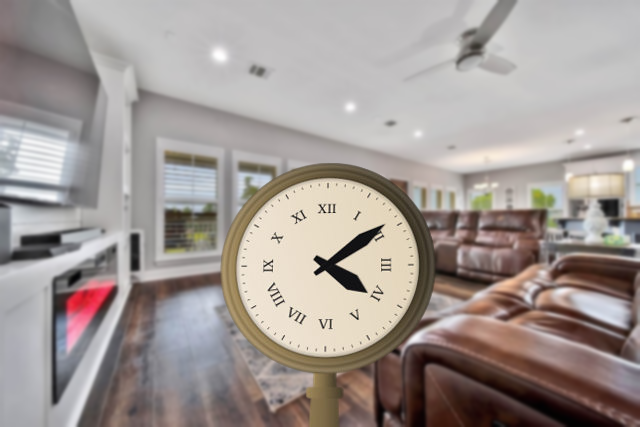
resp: 4,09
